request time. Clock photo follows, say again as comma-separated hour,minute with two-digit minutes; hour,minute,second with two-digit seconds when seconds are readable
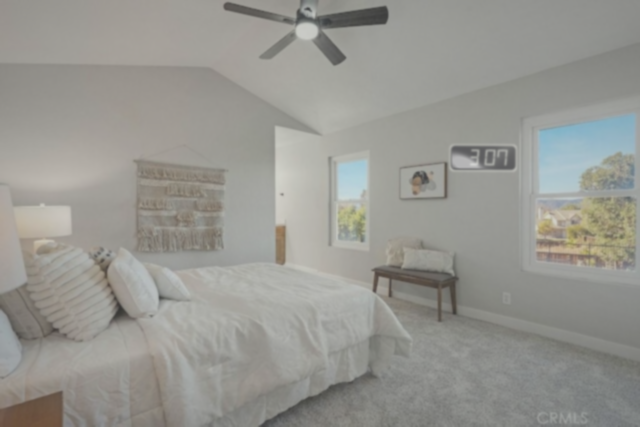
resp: 3,07
